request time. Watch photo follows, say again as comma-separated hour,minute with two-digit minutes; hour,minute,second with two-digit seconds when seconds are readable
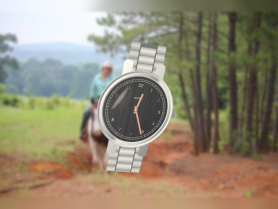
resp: 12,26
